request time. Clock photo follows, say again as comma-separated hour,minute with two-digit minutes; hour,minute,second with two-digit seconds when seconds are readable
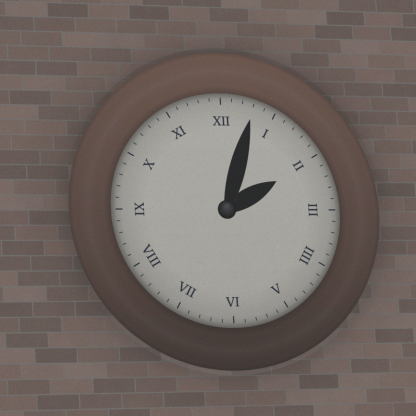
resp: 2,03
